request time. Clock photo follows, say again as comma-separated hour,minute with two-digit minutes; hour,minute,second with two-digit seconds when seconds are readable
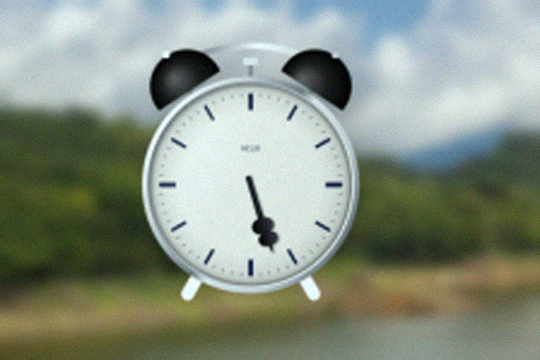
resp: 5,27
